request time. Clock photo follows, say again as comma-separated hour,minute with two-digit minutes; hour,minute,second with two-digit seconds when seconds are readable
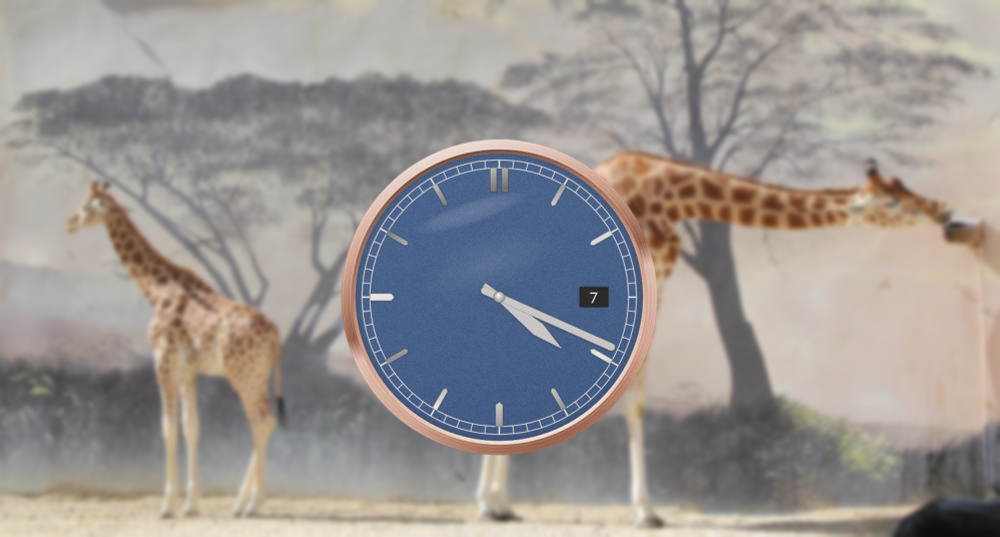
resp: 4,19
